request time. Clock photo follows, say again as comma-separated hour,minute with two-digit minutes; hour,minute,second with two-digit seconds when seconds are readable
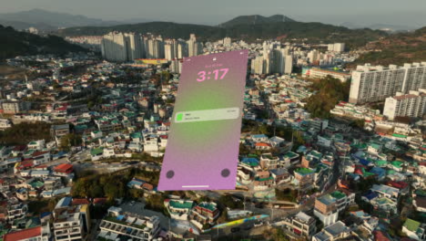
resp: 3,17
